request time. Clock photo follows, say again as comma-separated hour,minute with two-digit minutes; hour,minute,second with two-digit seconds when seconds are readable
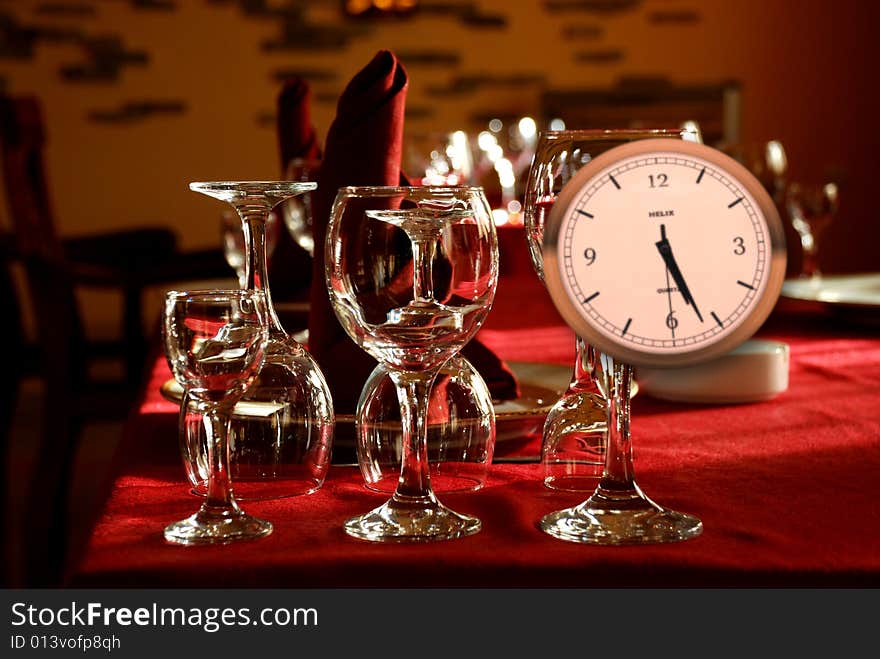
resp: 5,26,30
